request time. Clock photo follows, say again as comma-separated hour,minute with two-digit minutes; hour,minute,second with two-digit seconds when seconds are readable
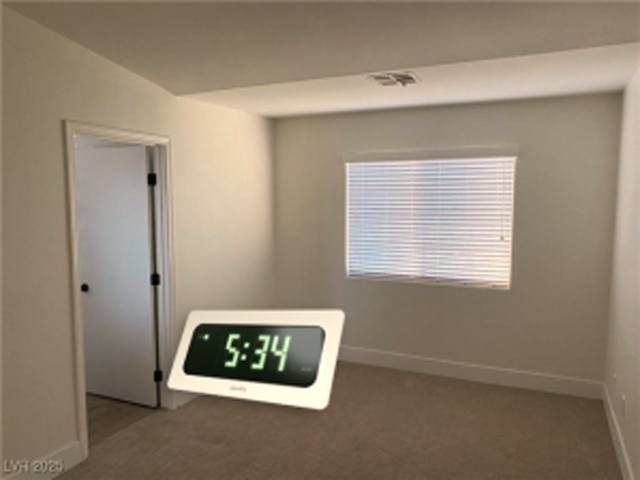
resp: 5,34
